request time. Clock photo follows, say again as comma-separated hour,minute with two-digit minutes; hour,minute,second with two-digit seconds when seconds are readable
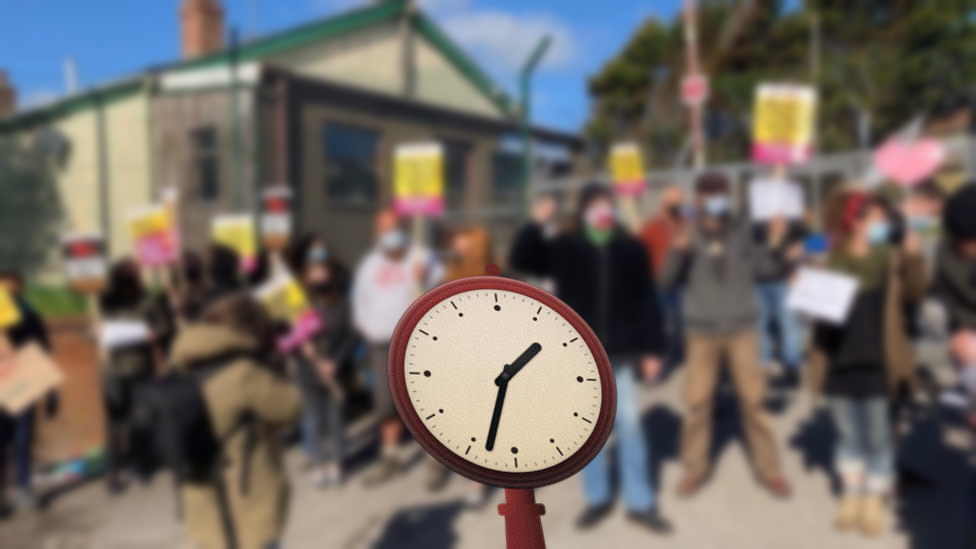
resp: 1,33
